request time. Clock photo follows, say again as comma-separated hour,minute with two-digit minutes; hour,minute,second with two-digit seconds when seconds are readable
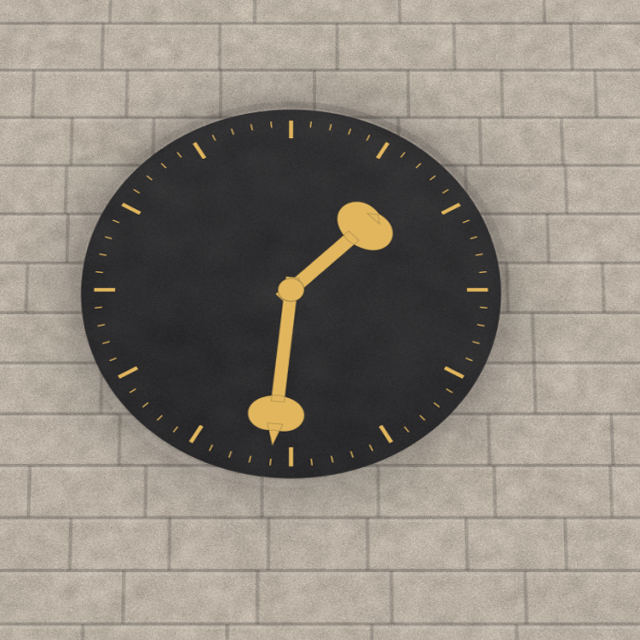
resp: 1,31
